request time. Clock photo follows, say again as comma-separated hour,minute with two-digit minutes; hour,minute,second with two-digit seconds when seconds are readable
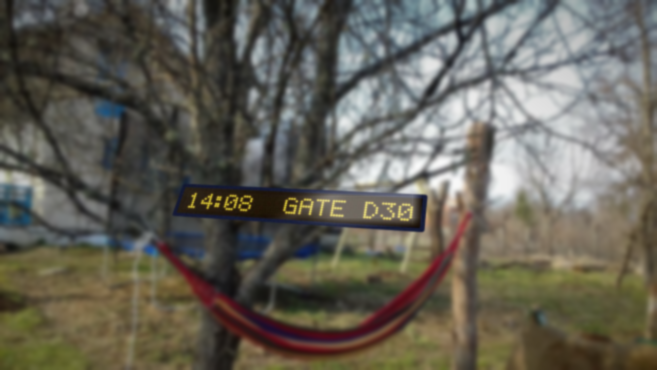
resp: 14,08
